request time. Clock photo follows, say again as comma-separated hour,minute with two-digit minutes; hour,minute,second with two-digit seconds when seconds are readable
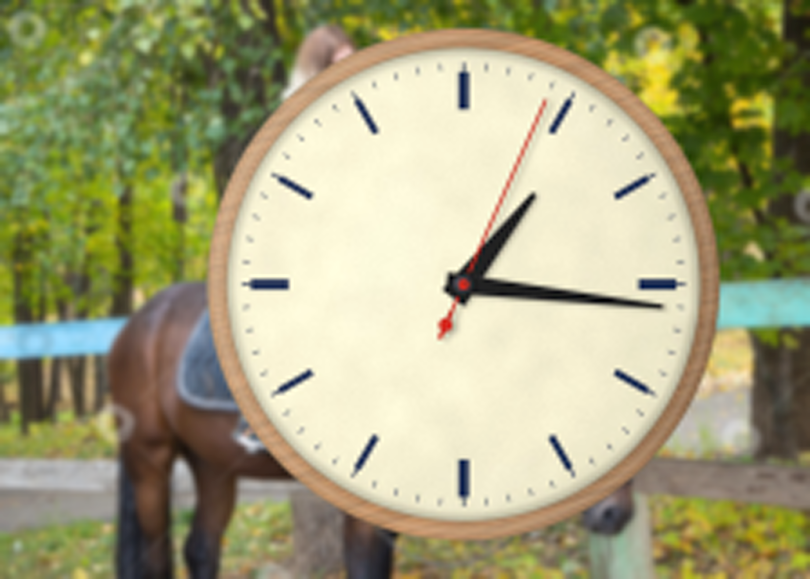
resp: 1,16,04
